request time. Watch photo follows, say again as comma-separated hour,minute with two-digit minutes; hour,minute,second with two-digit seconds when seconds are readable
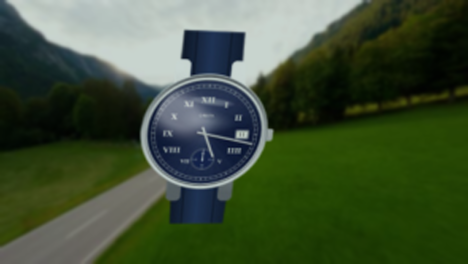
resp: 5,17
